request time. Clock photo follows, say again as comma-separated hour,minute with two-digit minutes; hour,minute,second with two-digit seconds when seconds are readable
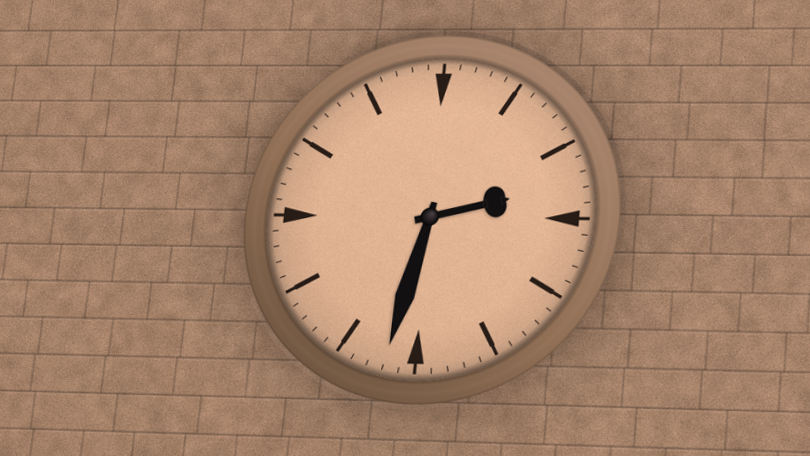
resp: 2,32
